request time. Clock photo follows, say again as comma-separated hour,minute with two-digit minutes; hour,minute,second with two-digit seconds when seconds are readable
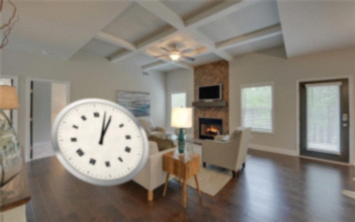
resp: 1,03
